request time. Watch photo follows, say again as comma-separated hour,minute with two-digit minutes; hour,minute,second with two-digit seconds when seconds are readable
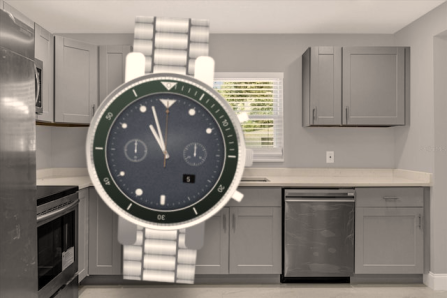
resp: 10,57
